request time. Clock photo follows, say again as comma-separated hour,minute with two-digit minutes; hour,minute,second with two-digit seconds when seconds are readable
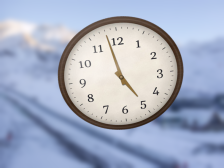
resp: 4,58
